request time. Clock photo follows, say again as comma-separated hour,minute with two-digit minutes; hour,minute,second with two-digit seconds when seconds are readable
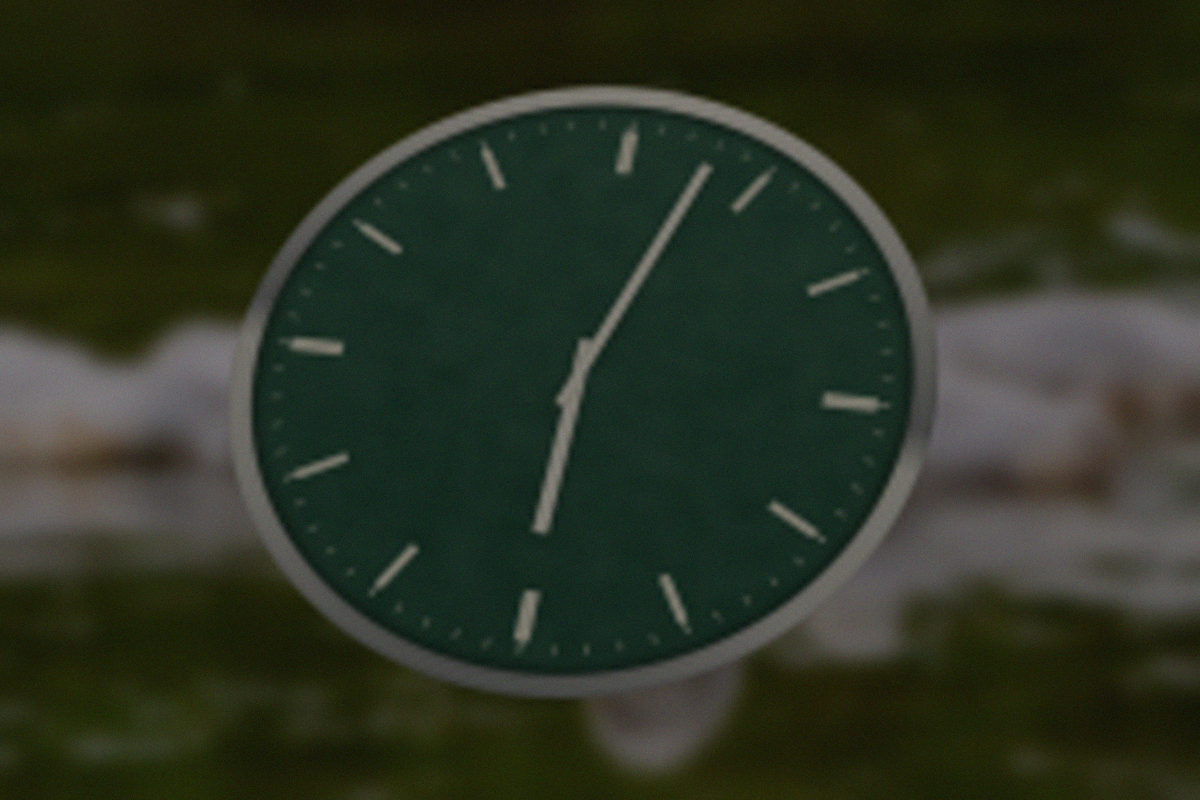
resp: 6,03
